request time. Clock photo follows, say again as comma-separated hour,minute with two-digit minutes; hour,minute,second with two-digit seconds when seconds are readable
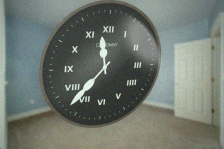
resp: 11,37
